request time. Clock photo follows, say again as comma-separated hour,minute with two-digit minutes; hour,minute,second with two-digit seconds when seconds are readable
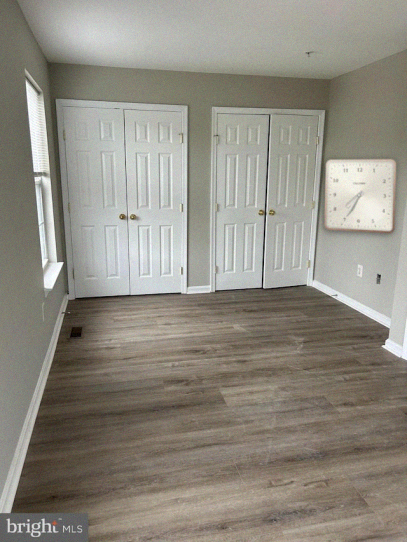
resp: 7,35
